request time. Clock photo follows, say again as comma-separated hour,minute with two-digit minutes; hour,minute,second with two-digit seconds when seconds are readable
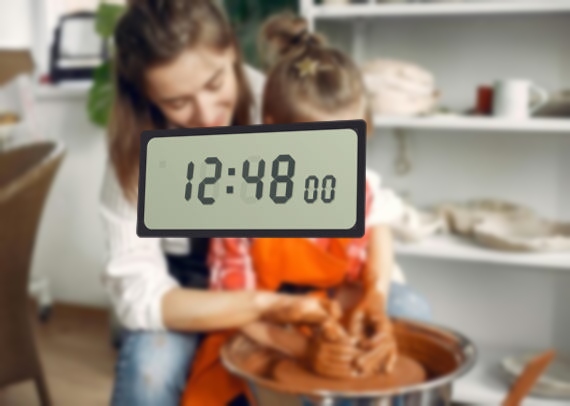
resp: 12,48,00
